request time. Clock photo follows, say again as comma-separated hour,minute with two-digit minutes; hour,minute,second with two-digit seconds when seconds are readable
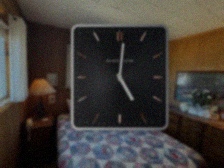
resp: 5,01
